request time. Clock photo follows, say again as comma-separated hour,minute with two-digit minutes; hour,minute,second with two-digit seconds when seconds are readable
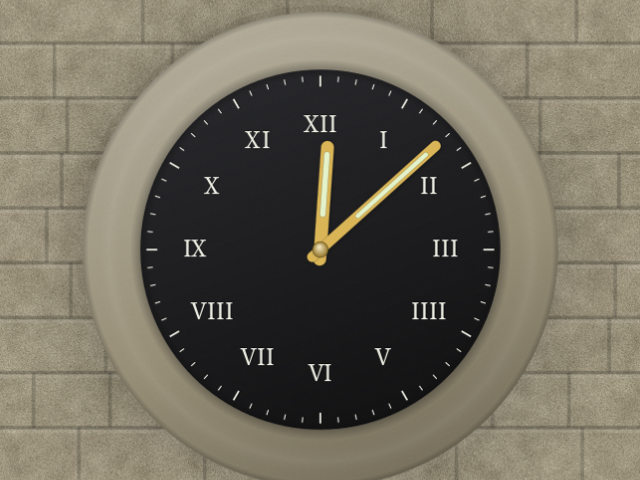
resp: 12,08
